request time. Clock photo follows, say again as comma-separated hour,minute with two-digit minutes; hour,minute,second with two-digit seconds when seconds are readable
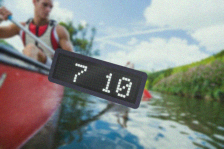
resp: 7,10
